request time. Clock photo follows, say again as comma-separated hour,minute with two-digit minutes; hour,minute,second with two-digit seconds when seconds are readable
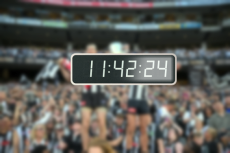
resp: 11,42,24
